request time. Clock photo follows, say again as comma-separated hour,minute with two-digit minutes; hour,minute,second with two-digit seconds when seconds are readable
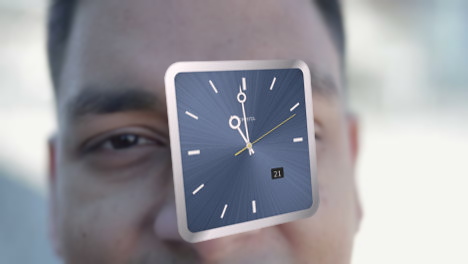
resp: 10,59,11
